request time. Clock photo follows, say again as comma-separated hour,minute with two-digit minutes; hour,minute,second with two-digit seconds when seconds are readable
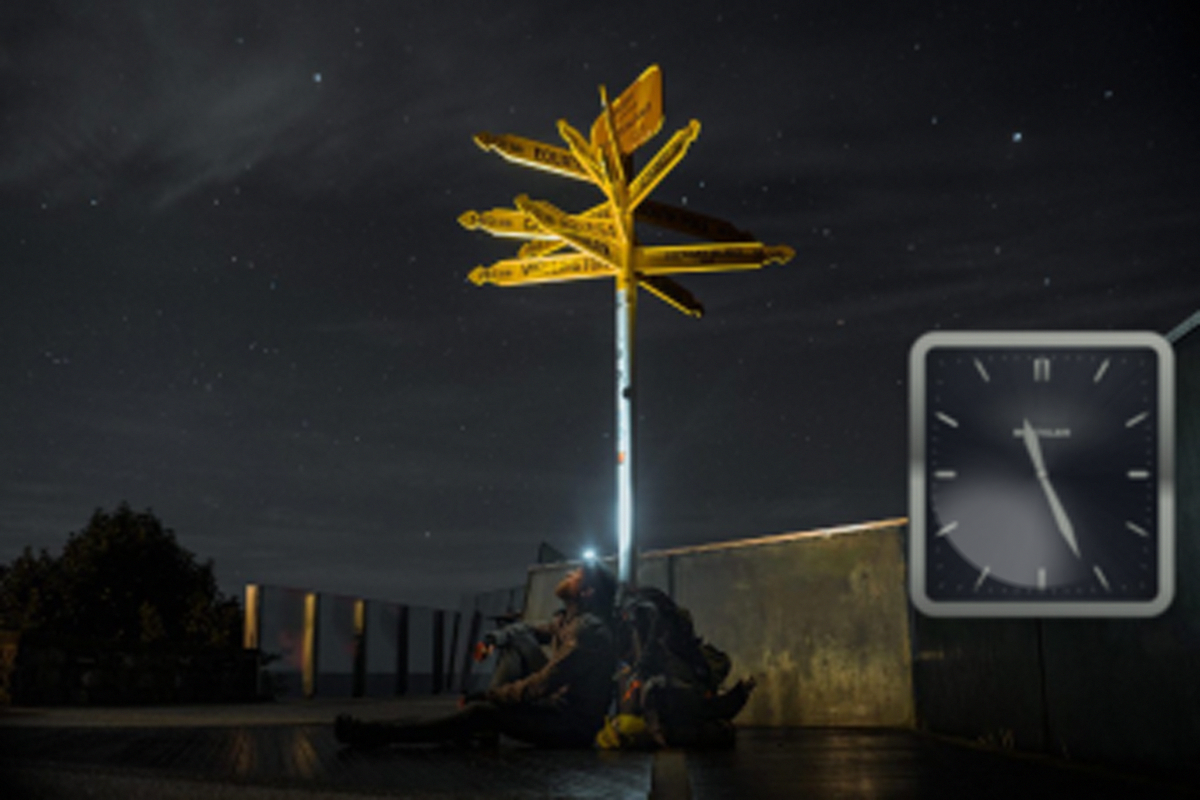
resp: 11,26
